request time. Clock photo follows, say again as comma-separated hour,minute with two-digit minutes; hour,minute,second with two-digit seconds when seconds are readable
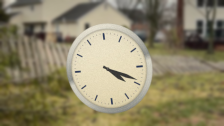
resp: 4,19
